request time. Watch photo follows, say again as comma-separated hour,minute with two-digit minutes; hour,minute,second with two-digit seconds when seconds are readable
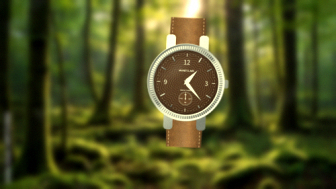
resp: 1,23
